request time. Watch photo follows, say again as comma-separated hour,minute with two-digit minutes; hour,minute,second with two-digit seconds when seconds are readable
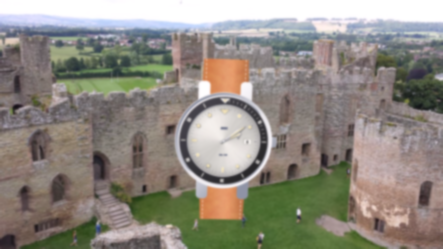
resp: 2,09
